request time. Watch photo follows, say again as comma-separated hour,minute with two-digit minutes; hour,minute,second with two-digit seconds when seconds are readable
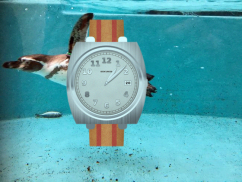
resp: 1,08
